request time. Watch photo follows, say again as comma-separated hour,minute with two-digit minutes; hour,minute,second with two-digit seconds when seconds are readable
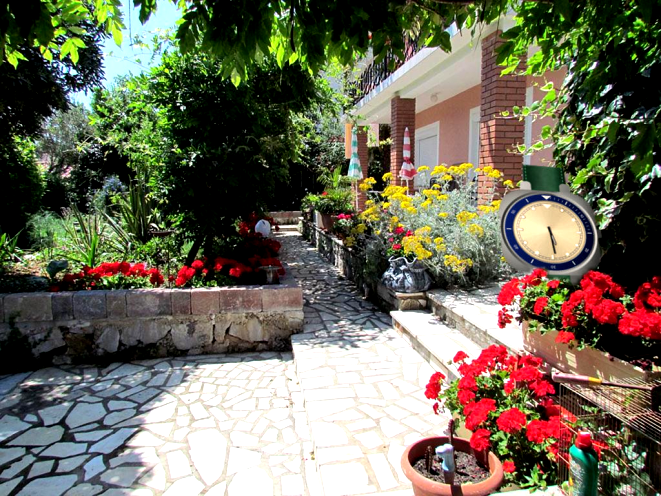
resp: 5,29
